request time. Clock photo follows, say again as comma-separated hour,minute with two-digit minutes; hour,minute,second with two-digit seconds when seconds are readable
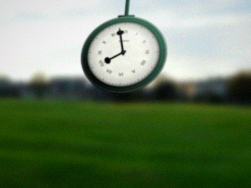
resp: 7,58
